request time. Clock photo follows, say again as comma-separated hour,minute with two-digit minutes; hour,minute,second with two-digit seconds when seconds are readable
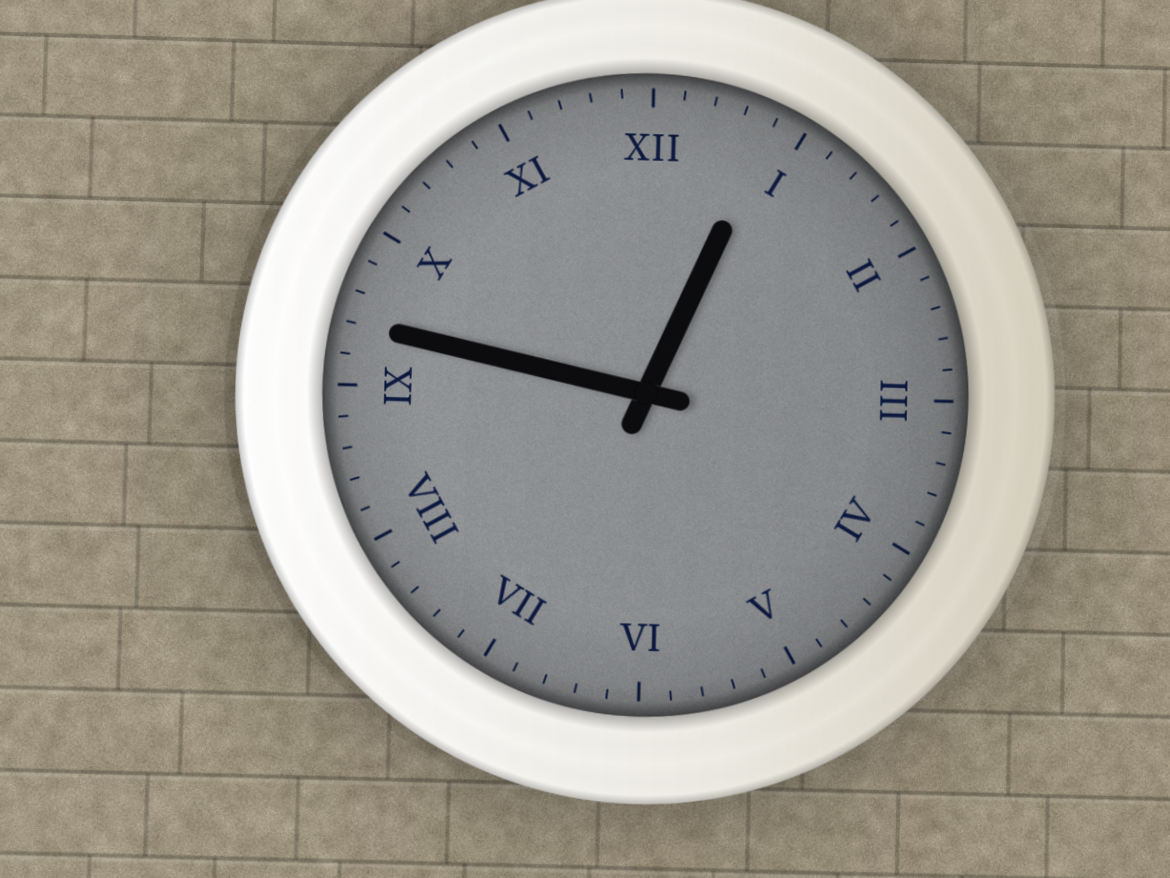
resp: 12,47
